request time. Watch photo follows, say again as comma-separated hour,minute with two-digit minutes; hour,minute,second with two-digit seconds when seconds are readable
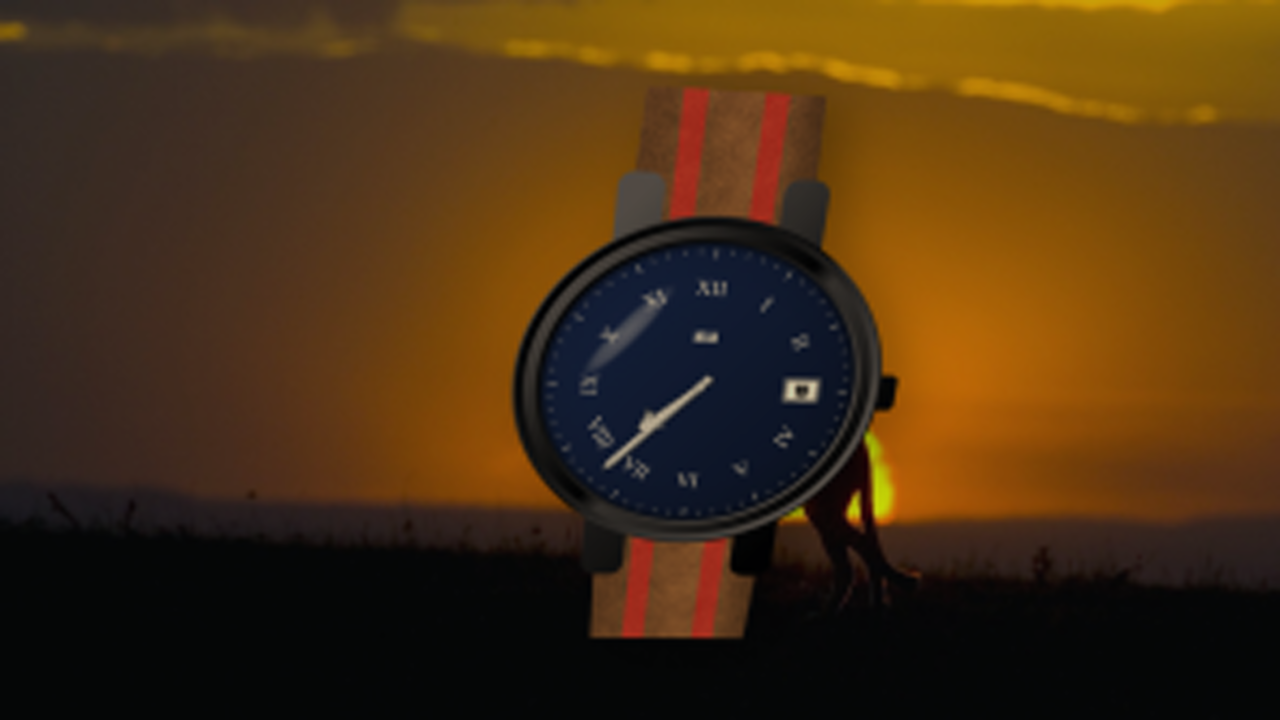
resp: 7,37
